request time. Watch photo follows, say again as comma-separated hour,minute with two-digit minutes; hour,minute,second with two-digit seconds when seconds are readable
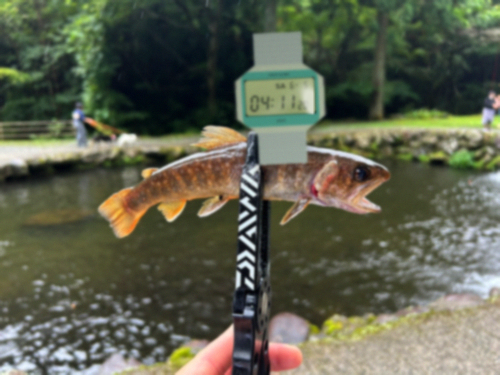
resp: 4,11
